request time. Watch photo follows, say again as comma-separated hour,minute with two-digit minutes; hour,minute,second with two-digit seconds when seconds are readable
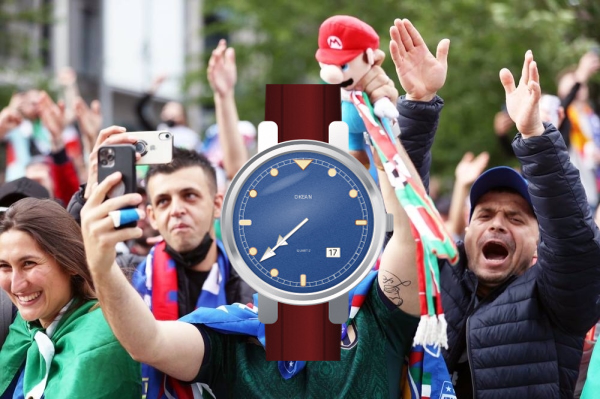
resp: 7,38
